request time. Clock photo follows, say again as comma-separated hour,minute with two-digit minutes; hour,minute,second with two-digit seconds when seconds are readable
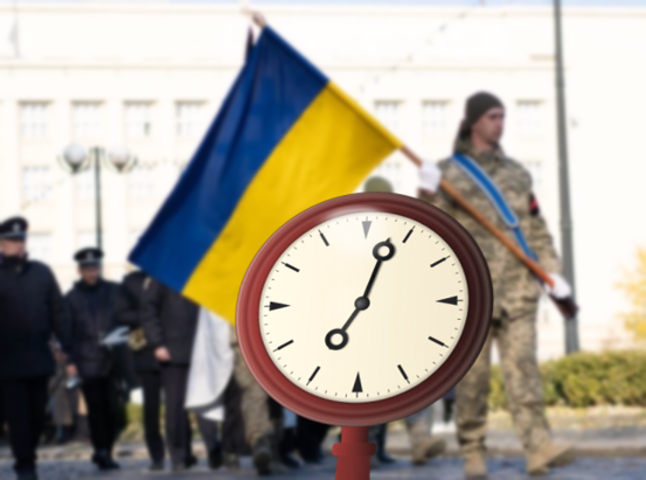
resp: 7,03
